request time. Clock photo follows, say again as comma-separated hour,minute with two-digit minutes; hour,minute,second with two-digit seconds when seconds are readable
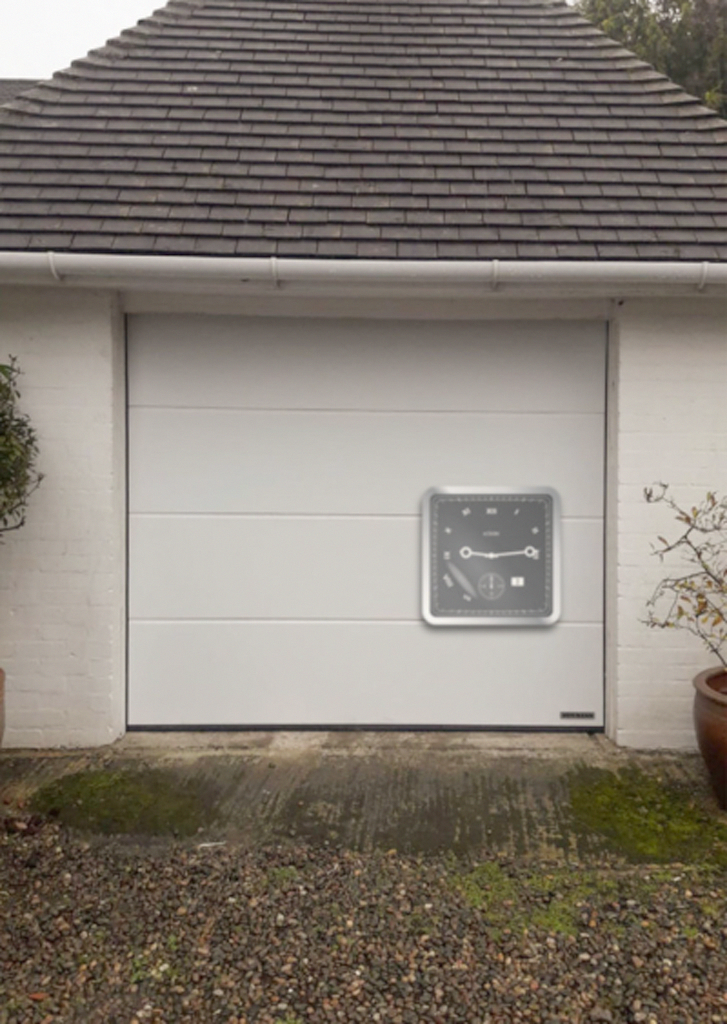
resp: 9,14
